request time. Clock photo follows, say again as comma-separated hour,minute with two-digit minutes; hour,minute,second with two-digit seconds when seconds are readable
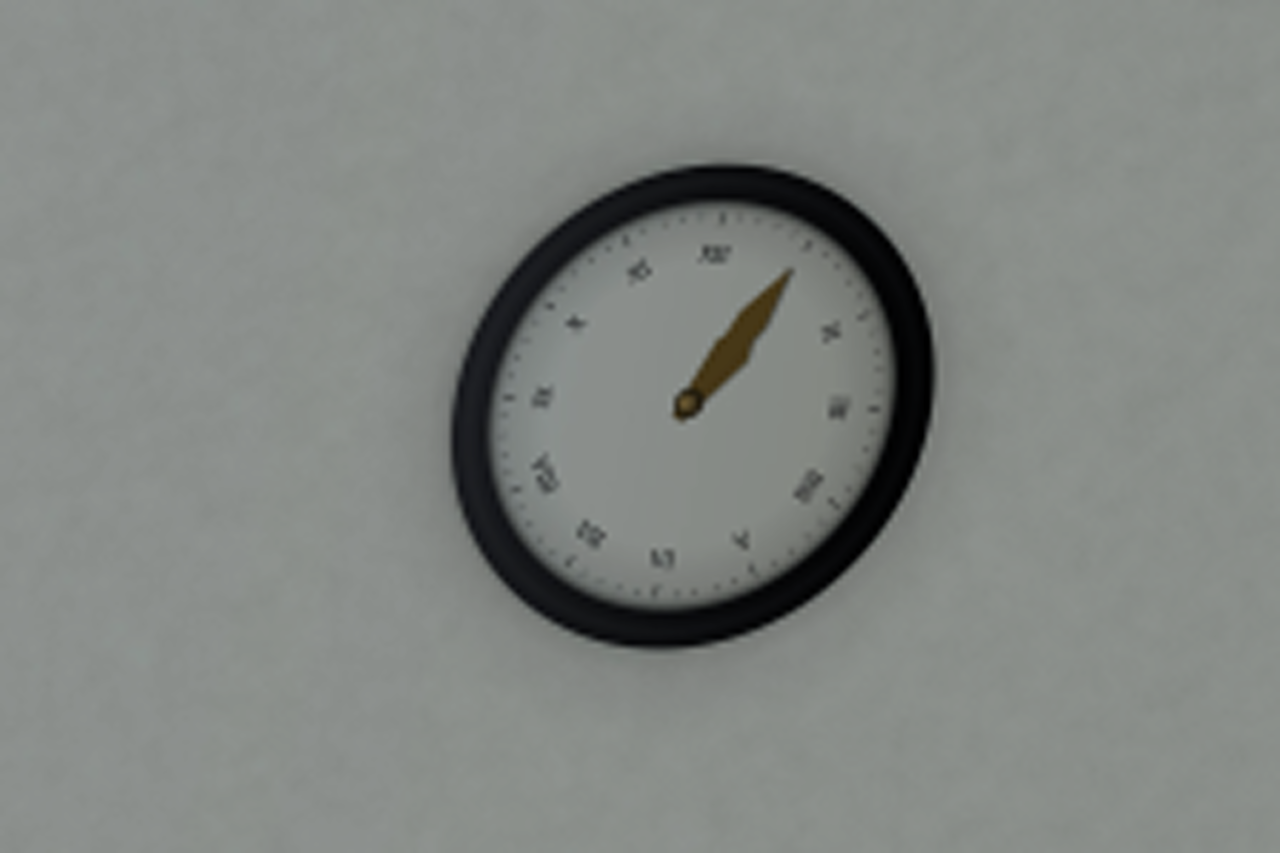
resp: 1,05
